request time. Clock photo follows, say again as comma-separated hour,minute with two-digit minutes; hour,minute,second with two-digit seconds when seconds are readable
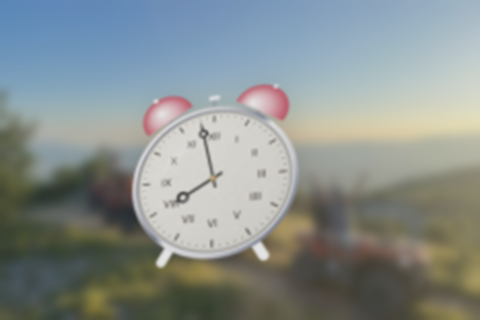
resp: 7,58
